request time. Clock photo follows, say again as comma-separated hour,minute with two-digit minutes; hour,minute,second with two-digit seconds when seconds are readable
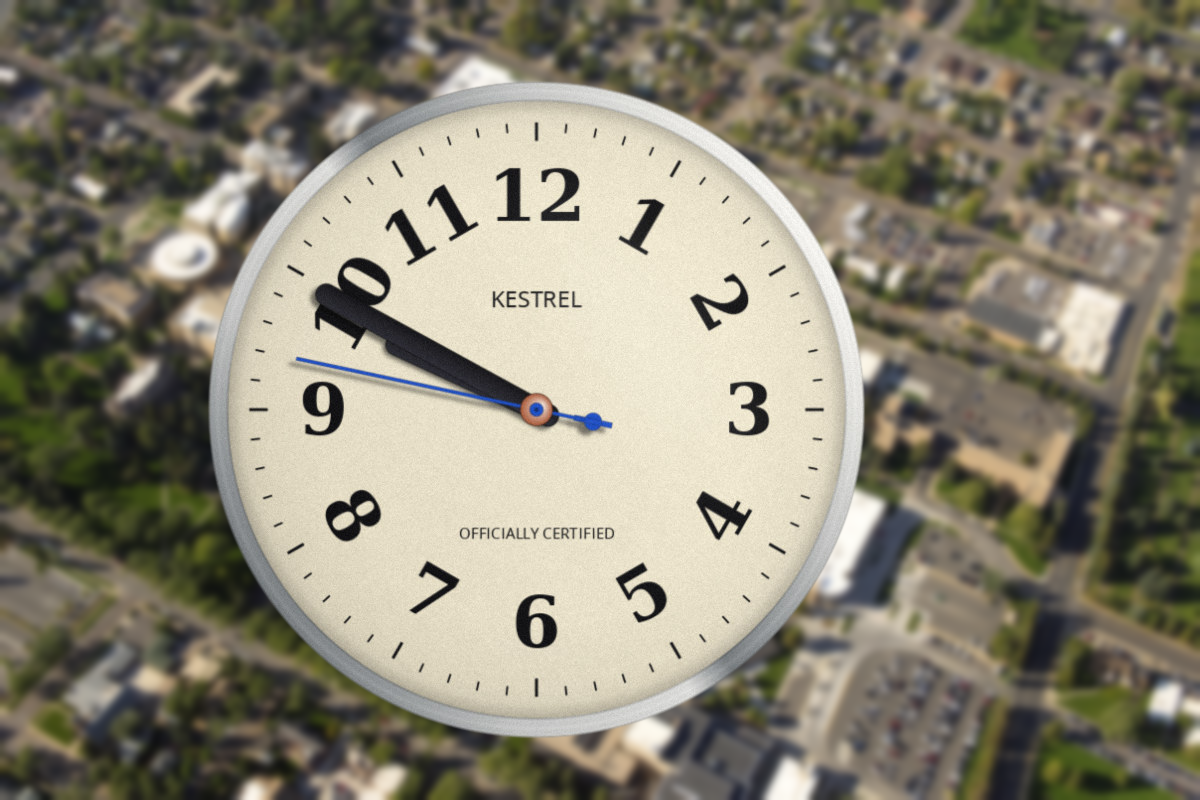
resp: 9,49,47
